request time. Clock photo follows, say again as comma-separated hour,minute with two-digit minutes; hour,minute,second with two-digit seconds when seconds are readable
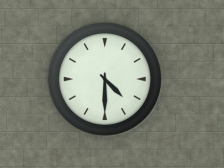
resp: 4,30
